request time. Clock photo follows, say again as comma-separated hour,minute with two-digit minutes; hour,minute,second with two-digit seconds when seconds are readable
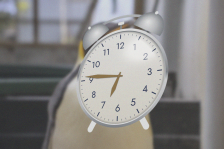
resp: 6,46
